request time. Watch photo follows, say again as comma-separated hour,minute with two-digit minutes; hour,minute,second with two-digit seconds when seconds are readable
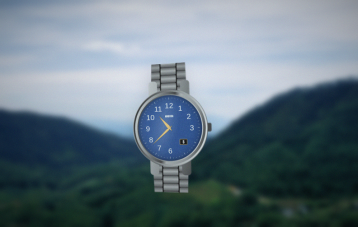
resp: 10,38
